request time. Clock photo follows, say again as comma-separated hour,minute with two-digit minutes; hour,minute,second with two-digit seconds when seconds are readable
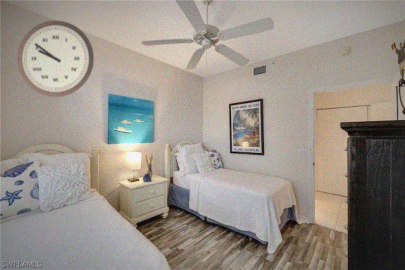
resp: 9,51
